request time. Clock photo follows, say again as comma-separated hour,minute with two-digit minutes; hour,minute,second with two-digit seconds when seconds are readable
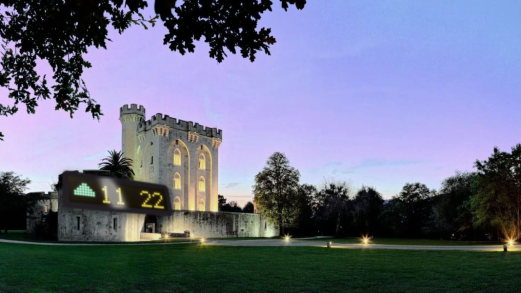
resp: 11,22
